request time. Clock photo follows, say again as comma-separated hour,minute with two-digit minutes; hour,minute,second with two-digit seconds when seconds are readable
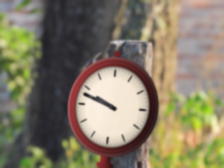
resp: 9,48
